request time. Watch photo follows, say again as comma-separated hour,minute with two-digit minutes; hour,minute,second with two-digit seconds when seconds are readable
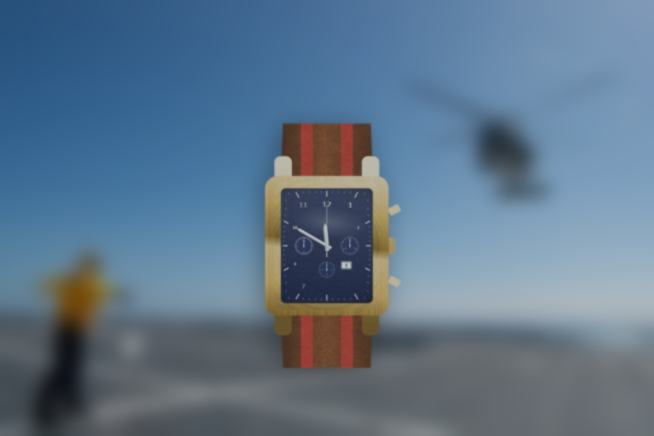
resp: 11,50
